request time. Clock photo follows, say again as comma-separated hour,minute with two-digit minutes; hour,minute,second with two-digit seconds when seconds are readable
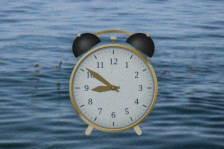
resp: 8,51
